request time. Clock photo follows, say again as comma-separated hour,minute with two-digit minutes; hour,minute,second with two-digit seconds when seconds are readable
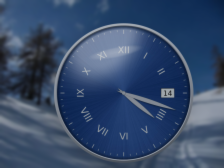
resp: 4,18
